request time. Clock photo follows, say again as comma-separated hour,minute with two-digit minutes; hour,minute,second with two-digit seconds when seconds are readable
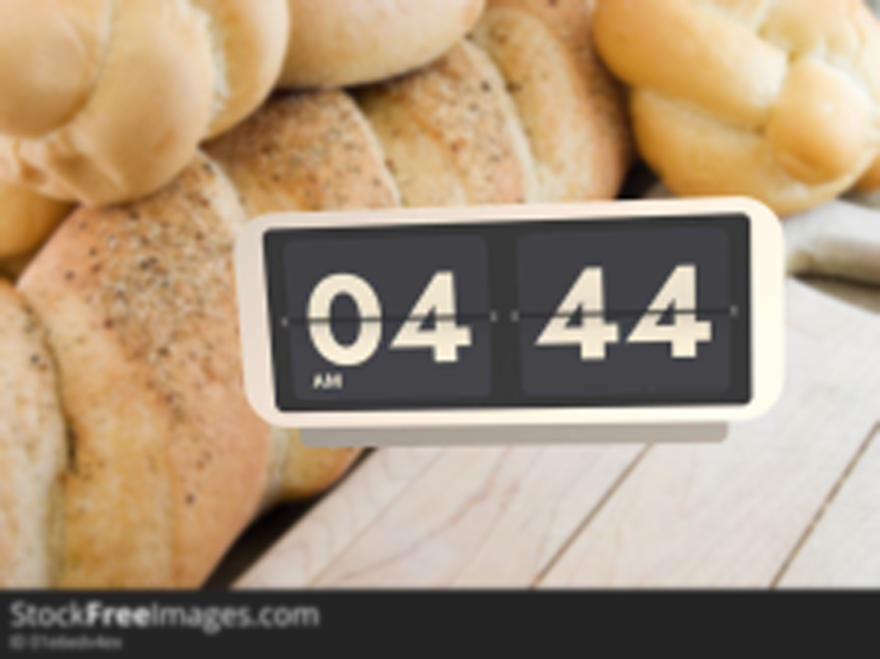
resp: 4,44
